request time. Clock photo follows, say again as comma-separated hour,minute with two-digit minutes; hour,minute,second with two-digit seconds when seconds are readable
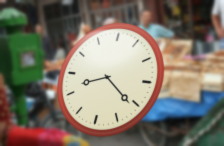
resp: 8,21
